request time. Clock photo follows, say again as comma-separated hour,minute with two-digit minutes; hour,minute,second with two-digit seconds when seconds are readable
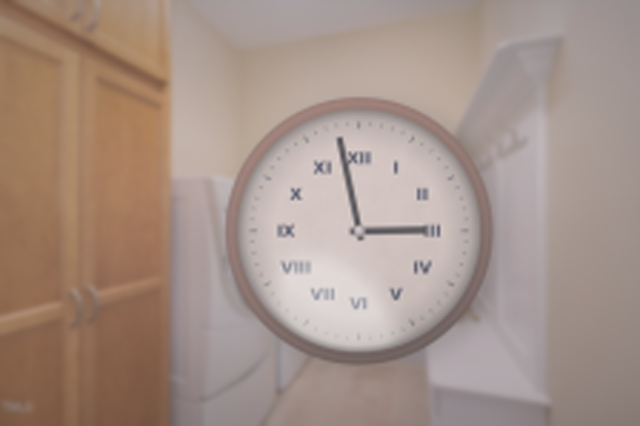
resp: 2,58
